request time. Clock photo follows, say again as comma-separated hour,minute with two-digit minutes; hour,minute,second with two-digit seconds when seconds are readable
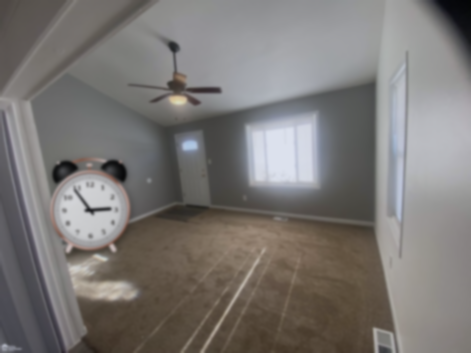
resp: 2,54
